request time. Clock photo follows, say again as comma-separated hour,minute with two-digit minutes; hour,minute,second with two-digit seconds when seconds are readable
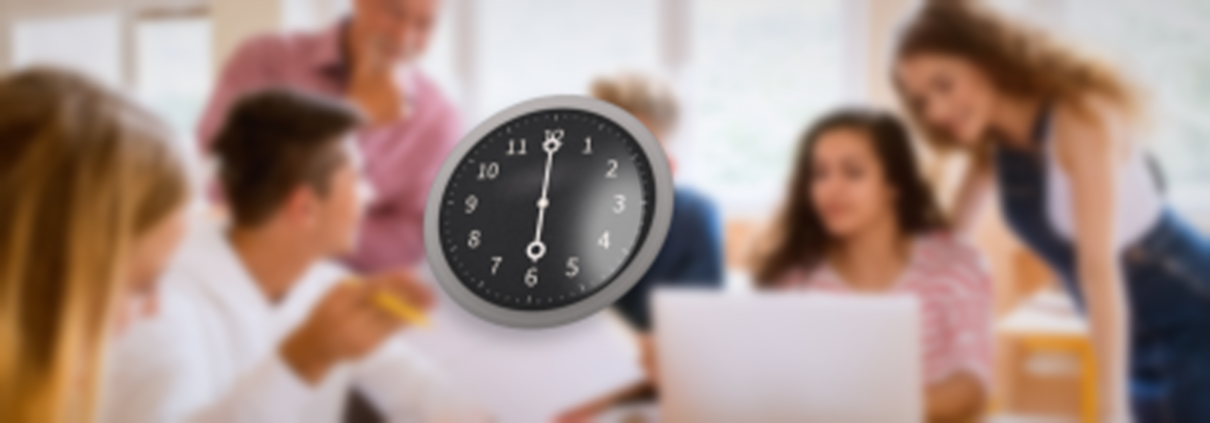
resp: 6,00
